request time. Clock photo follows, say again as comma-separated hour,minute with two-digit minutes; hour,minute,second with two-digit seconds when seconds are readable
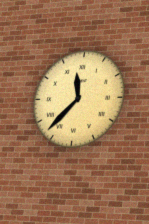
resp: 11,37
